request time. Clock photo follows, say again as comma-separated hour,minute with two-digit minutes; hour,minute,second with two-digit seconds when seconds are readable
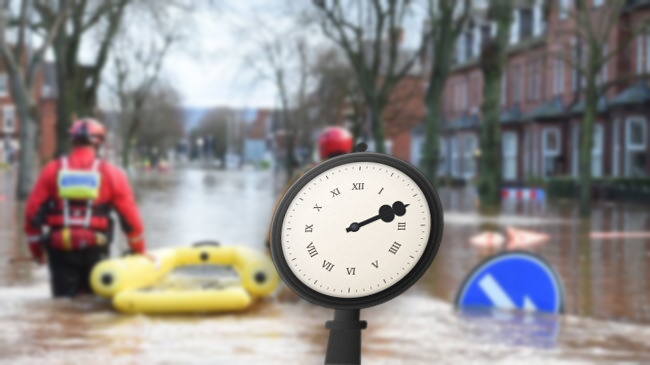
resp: 2,11
